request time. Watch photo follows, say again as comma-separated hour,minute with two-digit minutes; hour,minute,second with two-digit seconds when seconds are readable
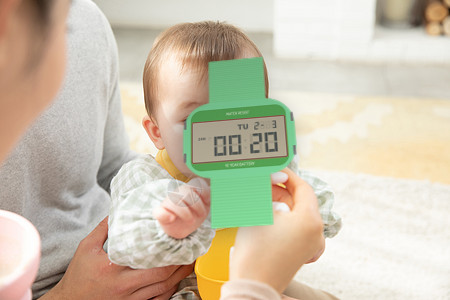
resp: 0,20
